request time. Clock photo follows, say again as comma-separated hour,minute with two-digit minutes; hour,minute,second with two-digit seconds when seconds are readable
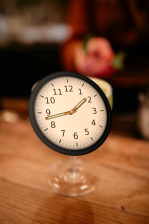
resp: 1,43
